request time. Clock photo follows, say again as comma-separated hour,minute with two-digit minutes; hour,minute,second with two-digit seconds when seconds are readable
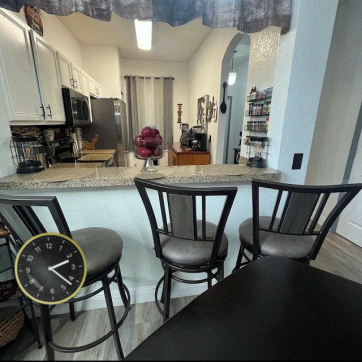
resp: 2,22
